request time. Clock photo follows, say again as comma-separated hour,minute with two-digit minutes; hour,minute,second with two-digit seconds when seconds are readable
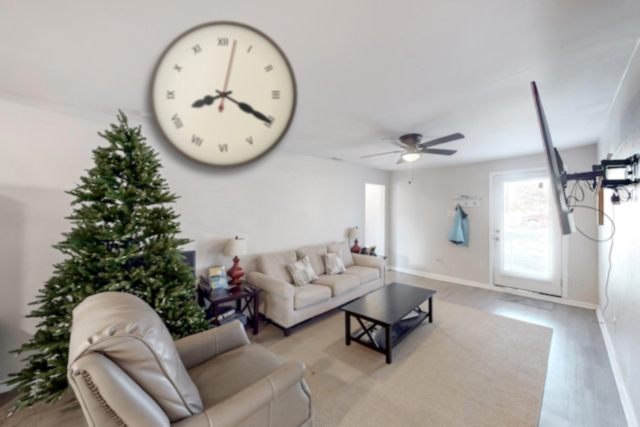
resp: 8,20,02
